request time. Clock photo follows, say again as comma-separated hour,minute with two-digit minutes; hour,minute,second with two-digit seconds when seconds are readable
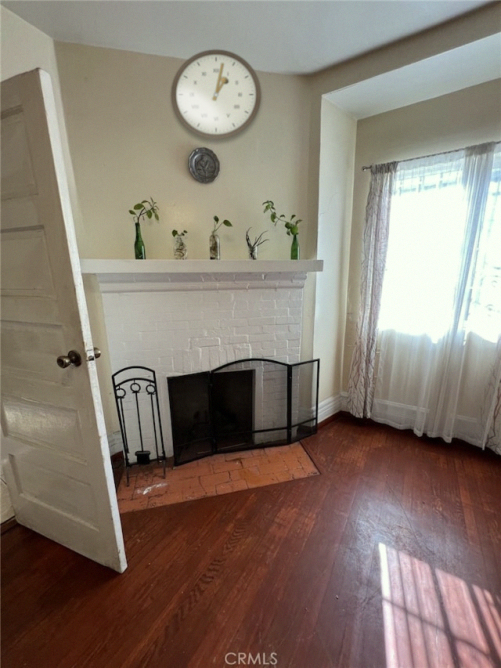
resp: 1,02
